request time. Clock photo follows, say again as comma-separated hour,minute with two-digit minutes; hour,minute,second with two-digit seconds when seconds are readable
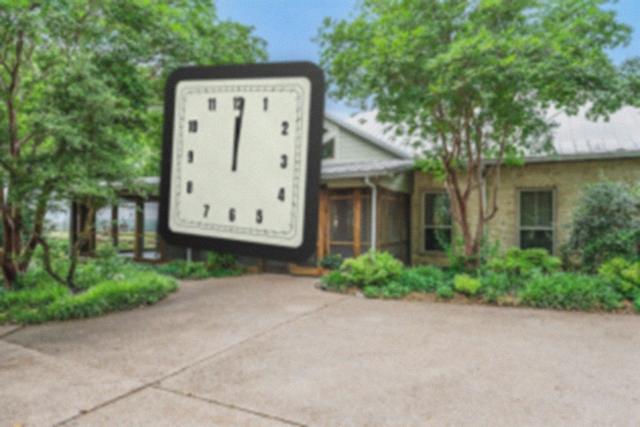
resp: 12,01
